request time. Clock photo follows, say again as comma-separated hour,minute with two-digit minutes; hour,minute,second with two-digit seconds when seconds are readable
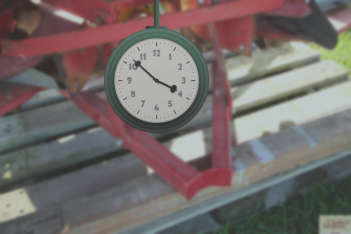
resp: 3,52
